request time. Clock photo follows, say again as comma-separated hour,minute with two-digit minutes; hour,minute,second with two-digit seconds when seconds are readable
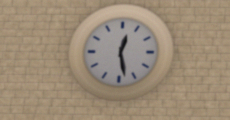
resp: 12,28
